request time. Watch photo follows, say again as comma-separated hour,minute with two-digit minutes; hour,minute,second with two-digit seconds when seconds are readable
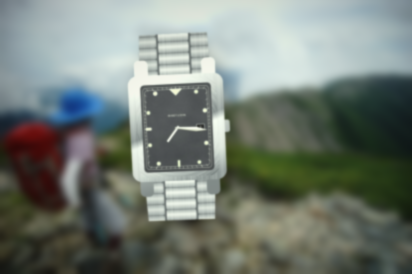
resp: 7,16
